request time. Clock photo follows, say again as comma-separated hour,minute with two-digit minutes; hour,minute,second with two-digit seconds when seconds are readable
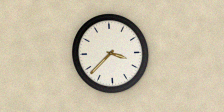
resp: 3,38
